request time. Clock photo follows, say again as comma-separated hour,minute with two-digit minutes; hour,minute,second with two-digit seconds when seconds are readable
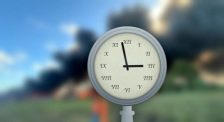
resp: 2,58
